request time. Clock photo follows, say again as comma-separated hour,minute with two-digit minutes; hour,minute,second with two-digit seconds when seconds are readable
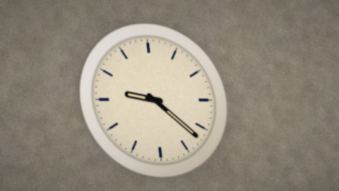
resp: 9,22
